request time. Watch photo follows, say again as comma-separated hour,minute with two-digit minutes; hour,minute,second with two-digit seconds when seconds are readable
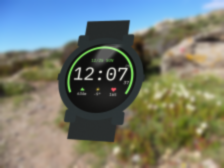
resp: 12,07
